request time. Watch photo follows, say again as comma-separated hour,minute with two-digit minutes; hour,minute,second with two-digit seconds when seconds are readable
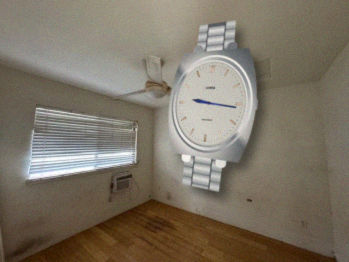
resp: 9,16
